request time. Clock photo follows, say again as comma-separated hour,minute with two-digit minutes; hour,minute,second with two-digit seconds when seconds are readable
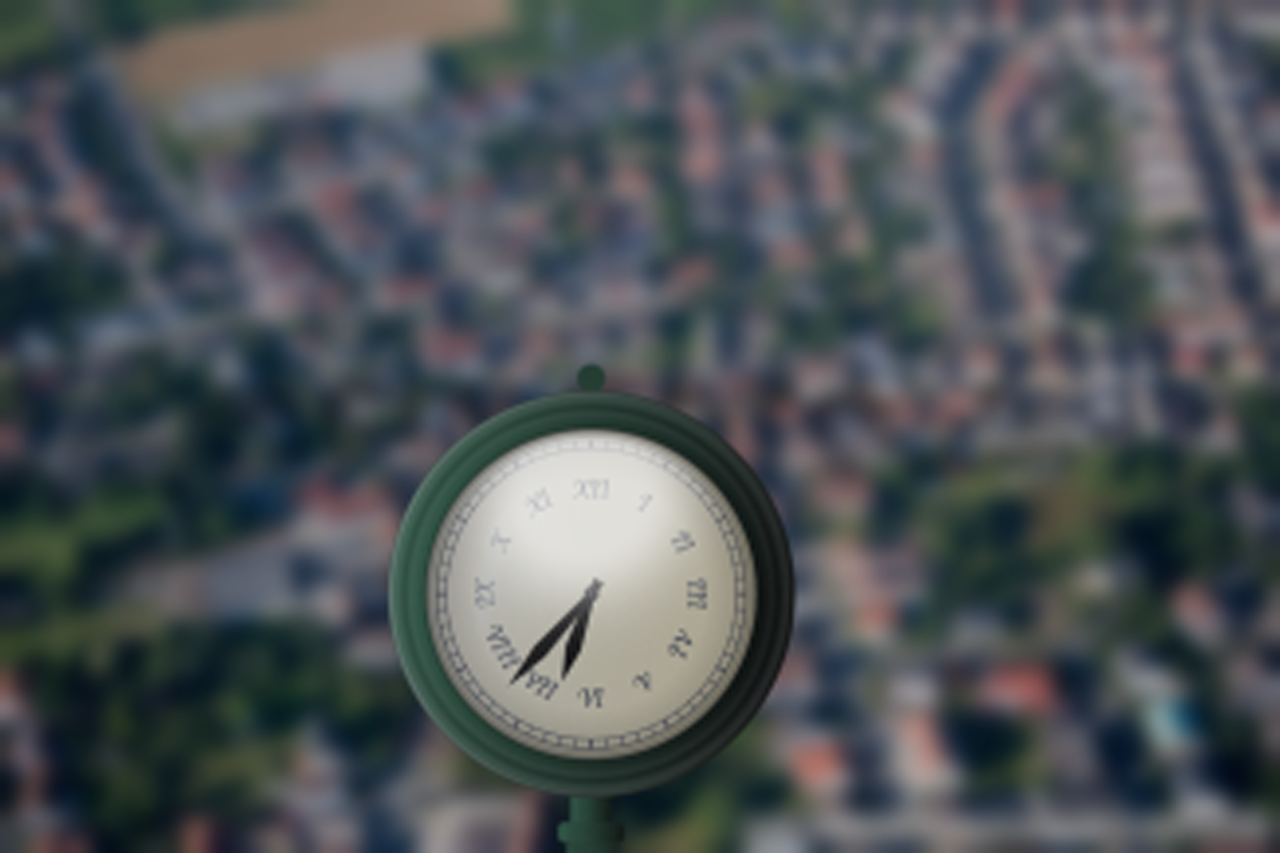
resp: 6,37
